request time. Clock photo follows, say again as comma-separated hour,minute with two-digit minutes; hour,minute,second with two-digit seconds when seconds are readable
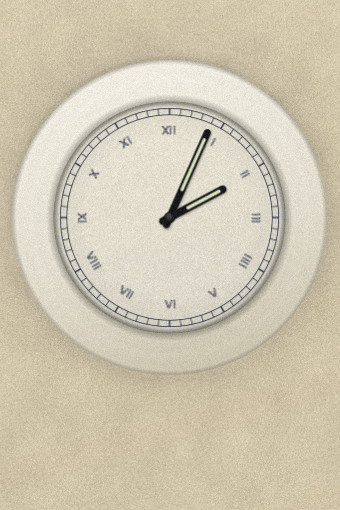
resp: 2,04
